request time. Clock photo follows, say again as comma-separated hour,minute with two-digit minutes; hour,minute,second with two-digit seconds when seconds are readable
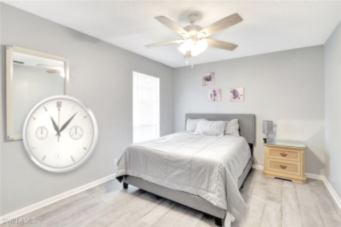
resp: 11,07
